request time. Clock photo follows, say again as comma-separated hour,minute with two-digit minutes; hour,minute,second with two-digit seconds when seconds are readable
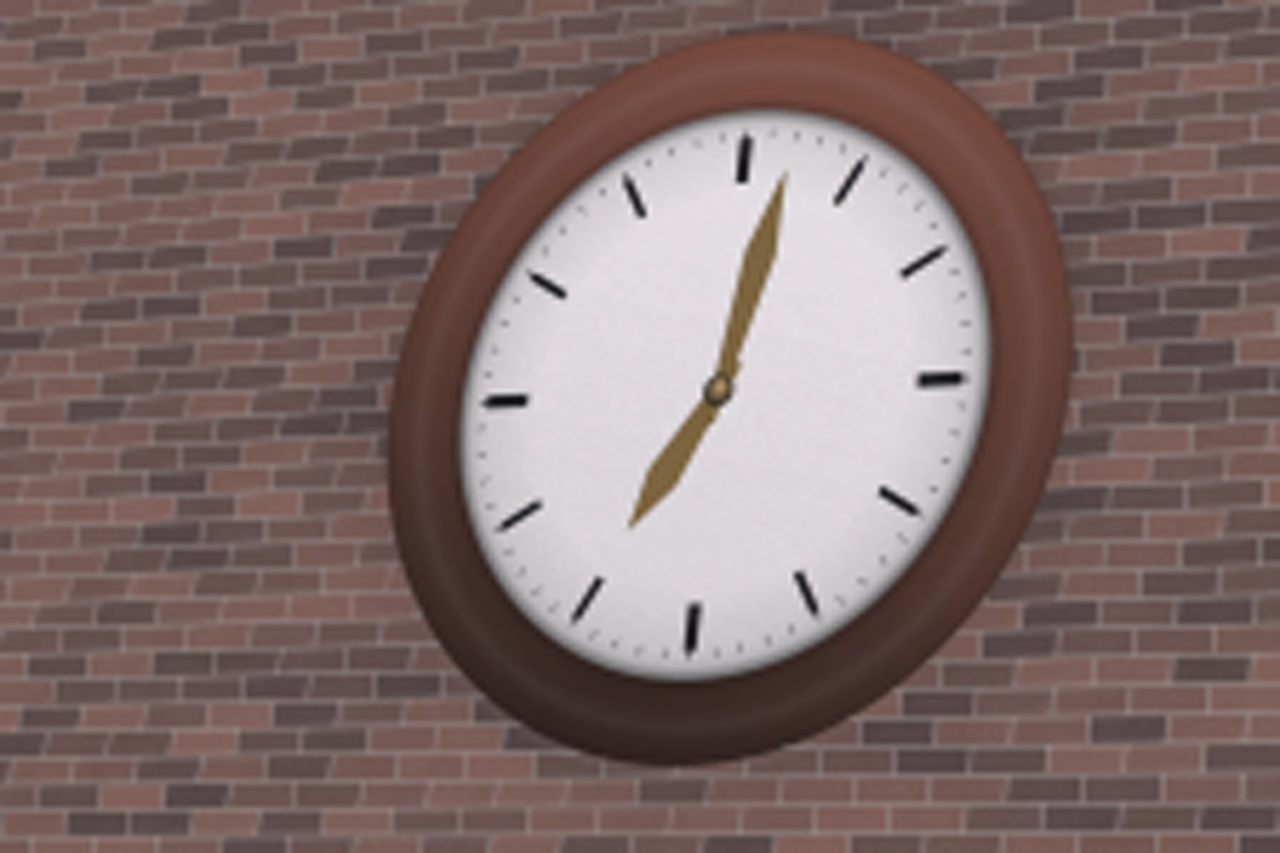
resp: 7,02
